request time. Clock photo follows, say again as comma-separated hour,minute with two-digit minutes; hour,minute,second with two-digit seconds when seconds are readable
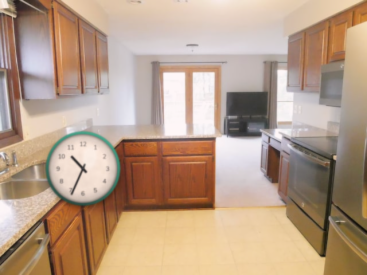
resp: 10,34
